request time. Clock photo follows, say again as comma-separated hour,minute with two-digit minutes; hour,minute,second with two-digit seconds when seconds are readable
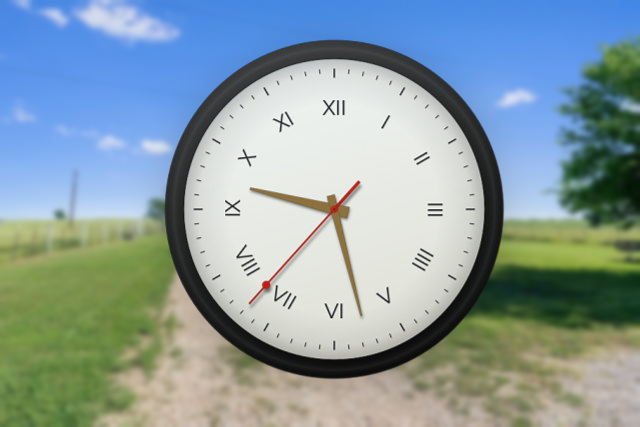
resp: 9,27,37
